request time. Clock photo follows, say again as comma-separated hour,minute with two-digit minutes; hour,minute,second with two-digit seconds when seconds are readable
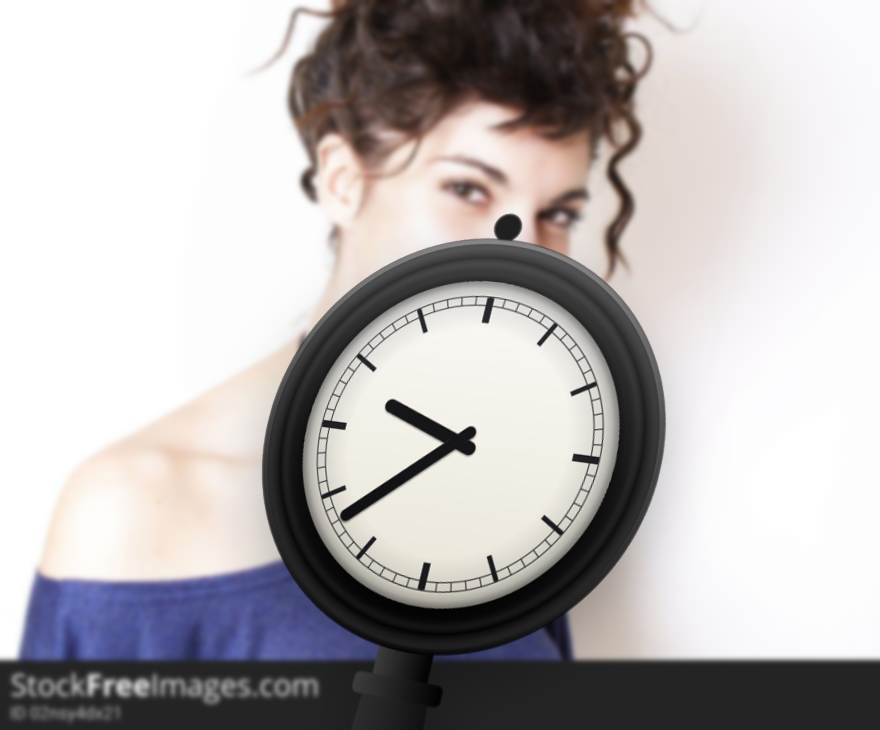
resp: 9,38
